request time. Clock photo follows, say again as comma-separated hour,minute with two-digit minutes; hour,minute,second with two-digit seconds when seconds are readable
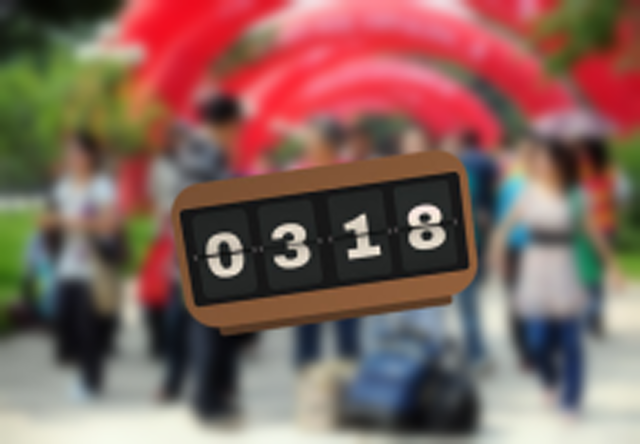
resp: 3,18
